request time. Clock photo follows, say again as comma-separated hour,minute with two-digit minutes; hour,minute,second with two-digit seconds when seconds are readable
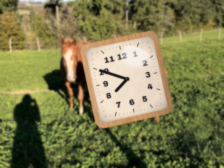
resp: 7,50
